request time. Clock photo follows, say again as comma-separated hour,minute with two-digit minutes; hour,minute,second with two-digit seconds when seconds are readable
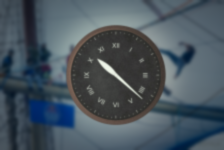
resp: 10,22
